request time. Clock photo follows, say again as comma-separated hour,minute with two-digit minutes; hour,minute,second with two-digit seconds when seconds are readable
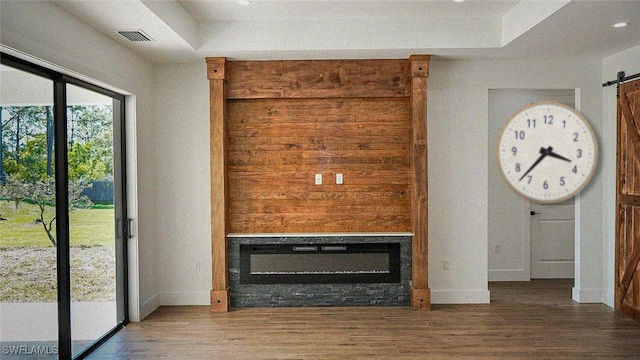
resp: 3,37
